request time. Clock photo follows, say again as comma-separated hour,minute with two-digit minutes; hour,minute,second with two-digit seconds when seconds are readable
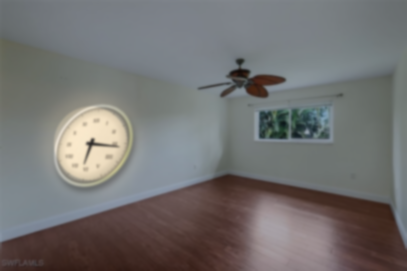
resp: 6,16
